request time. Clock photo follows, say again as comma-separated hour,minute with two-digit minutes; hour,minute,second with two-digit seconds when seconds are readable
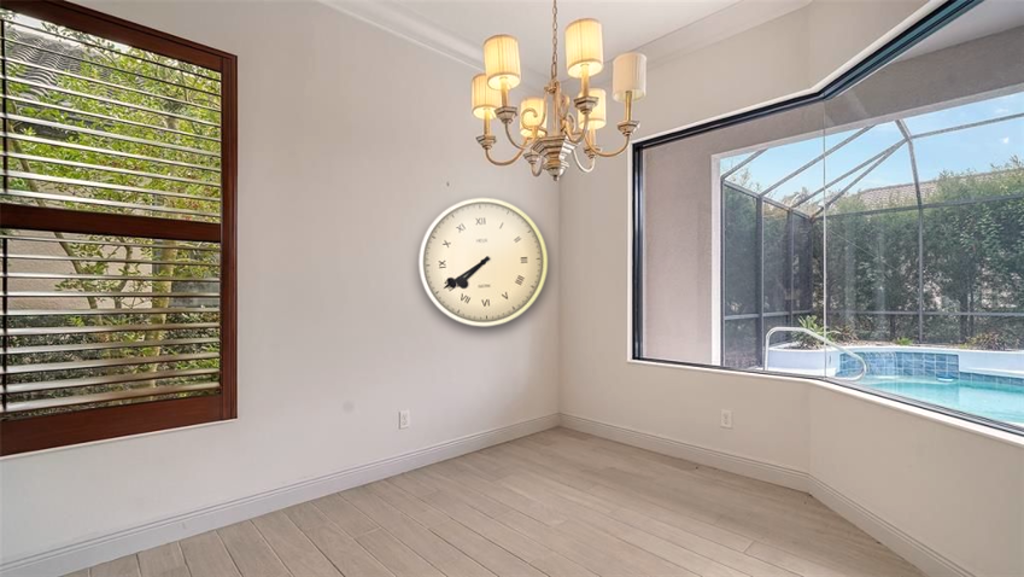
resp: 7,40
